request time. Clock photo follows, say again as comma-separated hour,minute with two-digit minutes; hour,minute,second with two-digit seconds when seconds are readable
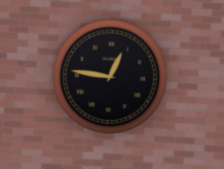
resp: 12,46
